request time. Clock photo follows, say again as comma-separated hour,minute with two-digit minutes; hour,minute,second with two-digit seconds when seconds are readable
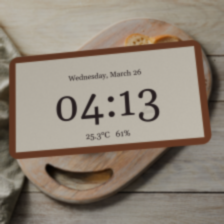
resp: 4,13
